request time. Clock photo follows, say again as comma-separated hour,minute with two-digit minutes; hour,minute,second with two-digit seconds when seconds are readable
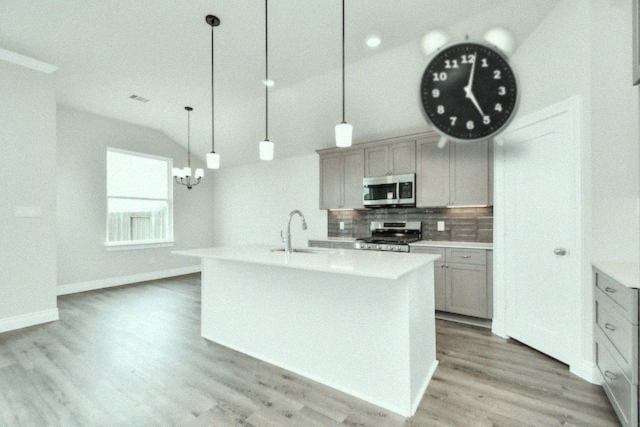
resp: 5,02
